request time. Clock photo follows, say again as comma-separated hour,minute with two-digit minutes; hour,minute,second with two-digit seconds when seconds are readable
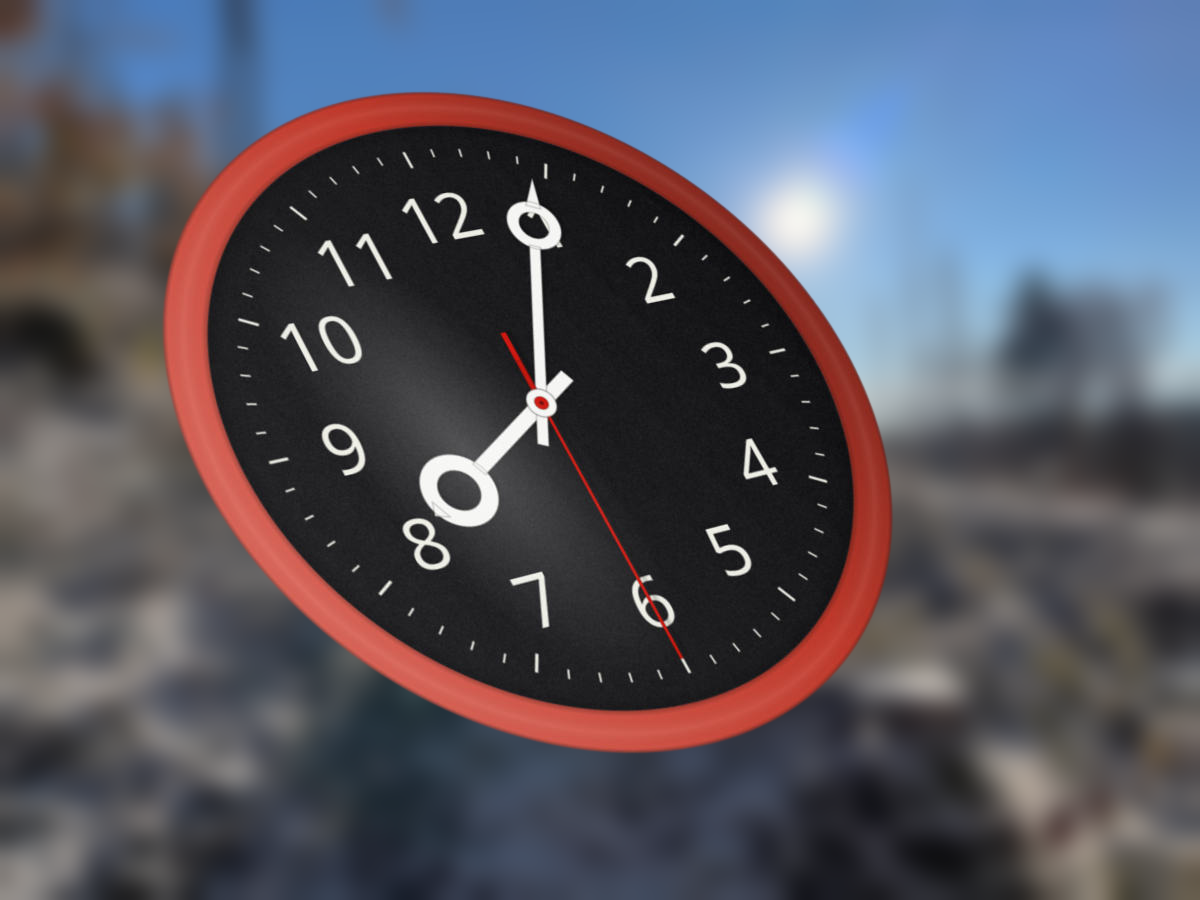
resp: 8,04,30
